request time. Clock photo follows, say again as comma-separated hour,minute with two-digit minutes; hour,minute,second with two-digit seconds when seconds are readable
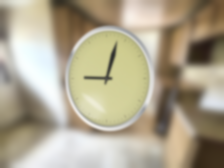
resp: 9,03
